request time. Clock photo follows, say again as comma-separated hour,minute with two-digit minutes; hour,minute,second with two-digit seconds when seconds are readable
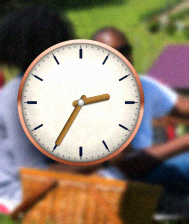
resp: 2,35
